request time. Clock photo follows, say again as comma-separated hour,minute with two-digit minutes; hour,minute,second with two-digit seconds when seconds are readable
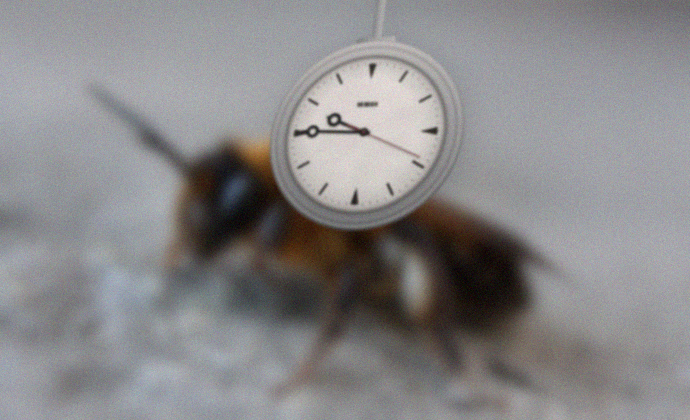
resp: 9,45,19
